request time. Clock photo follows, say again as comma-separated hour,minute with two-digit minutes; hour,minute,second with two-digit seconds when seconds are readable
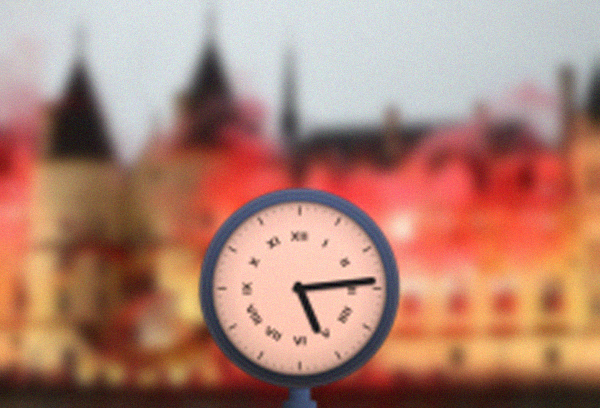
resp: 5,14
